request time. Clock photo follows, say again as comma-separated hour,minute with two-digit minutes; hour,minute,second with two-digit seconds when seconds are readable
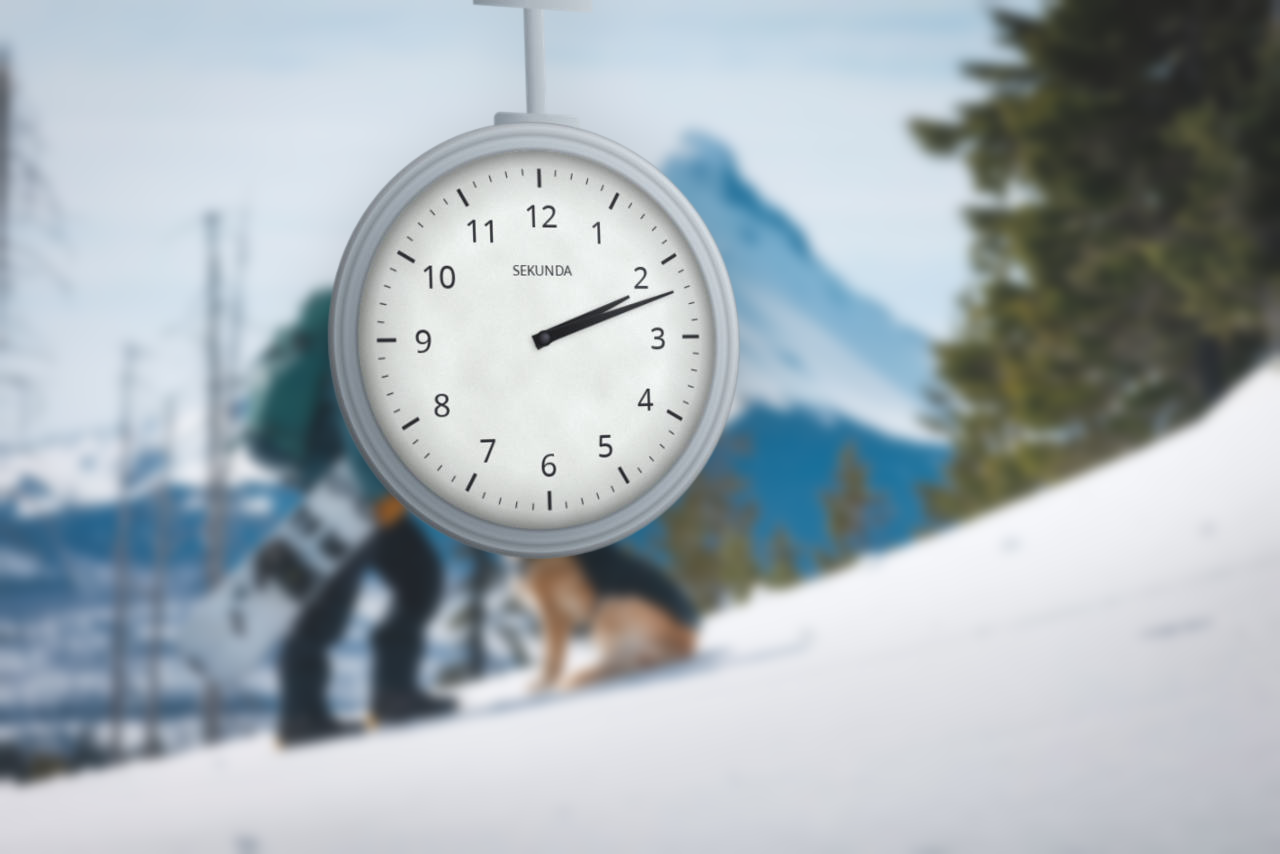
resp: 2,12
